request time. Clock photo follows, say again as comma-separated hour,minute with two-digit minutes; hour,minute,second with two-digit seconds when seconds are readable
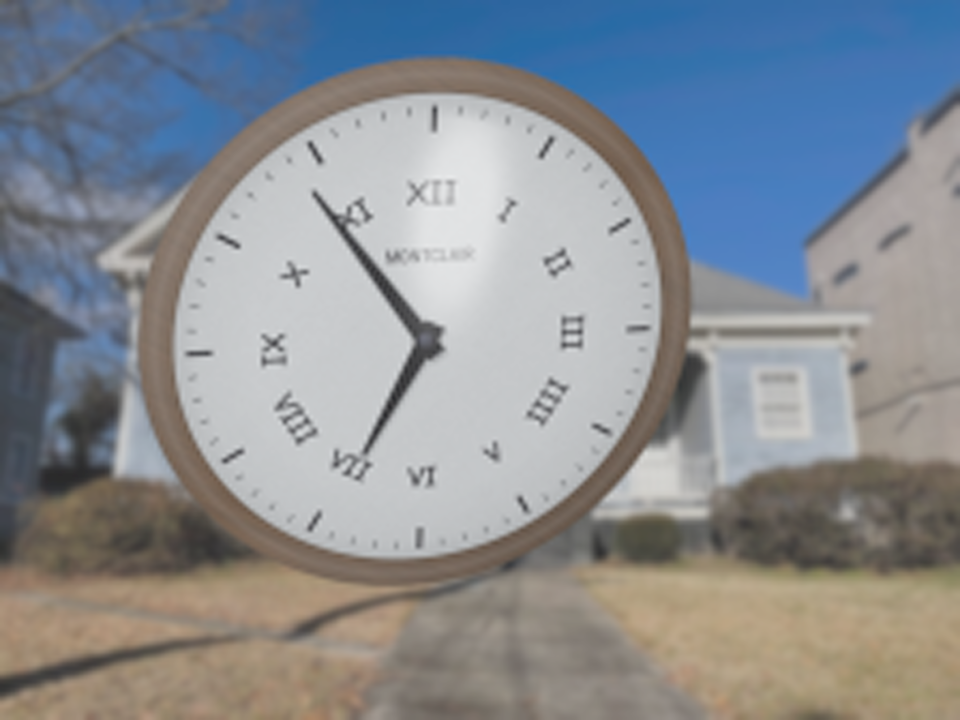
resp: 6,54
